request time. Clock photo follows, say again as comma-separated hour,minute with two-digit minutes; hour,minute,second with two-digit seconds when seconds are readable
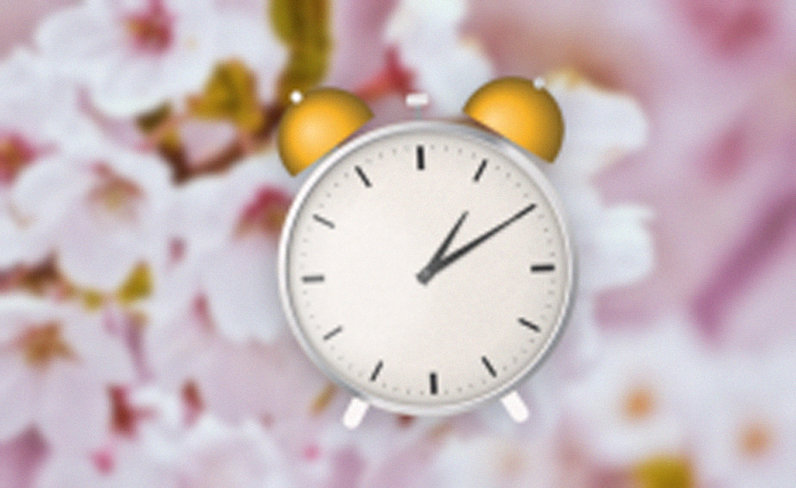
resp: 1,10
